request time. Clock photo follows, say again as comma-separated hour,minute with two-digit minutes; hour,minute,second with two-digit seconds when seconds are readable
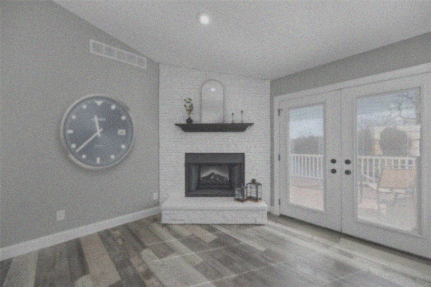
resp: 11,38
